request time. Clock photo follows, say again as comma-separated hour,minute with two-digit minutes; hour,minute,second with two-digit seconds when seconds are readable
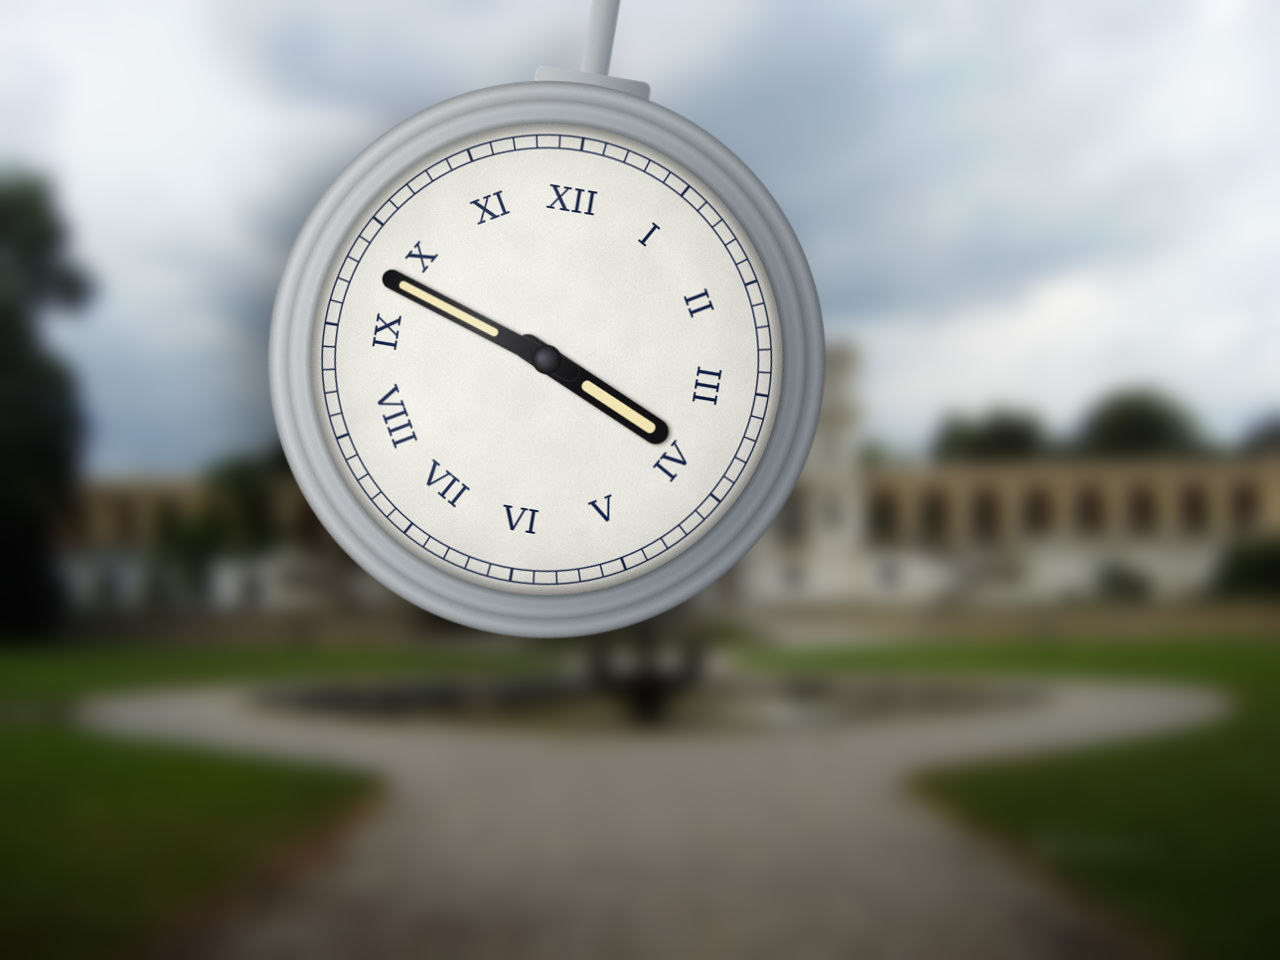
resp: 3,48
